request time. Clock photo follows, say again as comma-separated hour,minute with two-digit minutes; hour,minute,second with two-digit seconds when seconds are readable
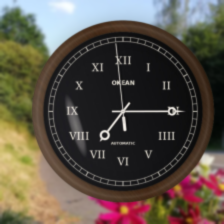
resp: 7,14,59
